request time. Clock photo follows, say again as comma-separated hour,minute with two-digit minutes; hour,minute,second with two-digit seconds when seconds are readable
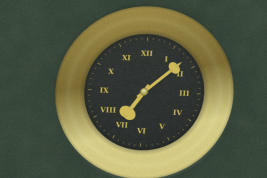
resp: 7,08
